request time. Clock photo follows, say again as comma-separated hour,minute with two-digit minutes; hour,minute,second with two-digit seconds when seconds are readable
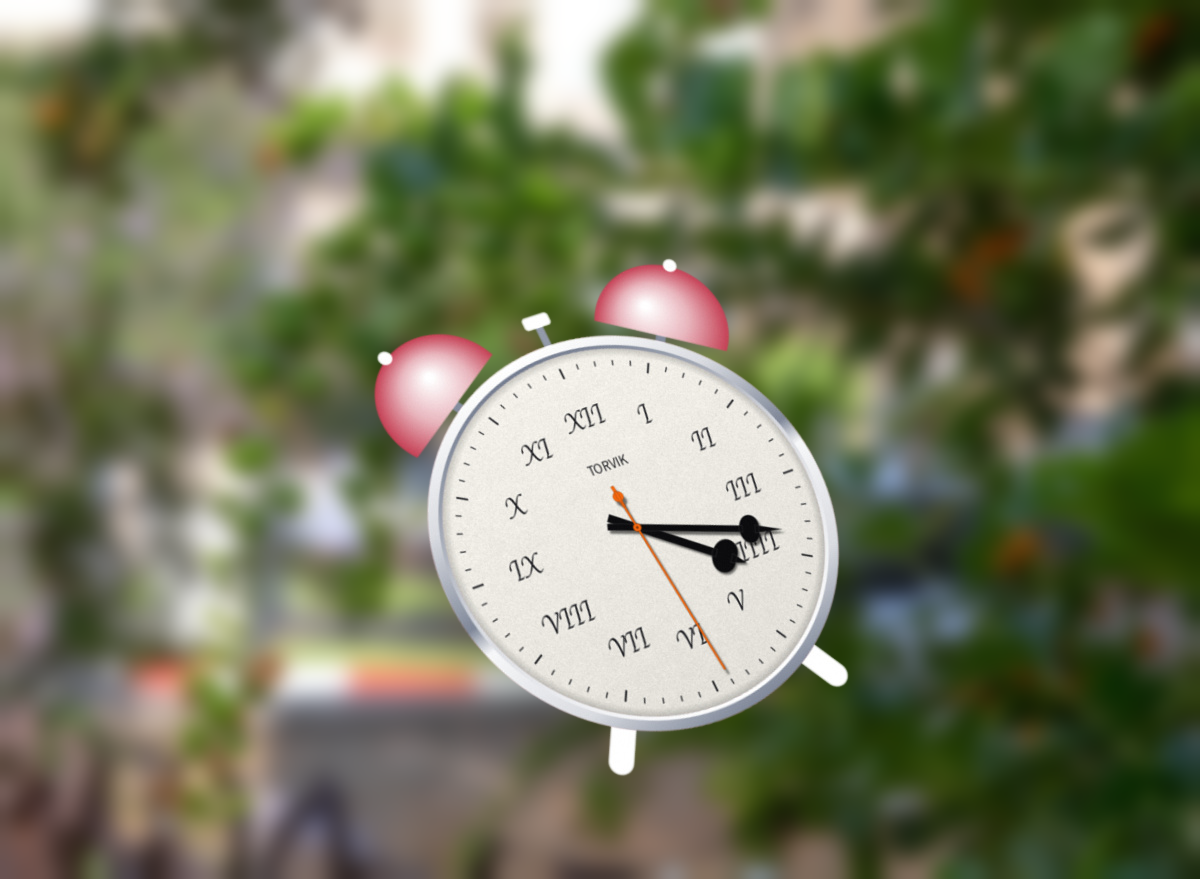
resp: 4,18,29
